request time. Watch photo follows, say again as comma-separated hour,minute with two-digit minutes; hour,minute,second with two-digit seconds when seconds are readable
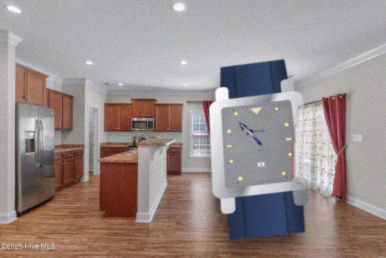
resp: 10,54
